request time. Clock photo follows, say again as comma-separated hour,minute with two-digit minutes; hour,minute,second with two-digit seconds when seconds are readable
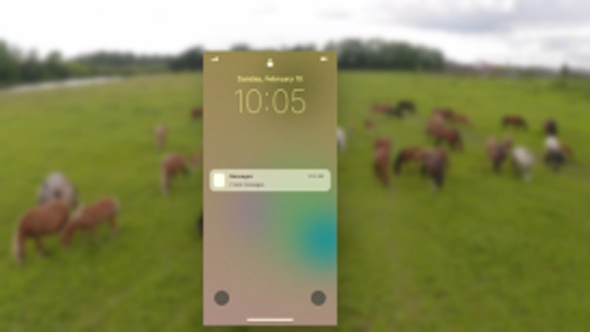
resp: 10,05
